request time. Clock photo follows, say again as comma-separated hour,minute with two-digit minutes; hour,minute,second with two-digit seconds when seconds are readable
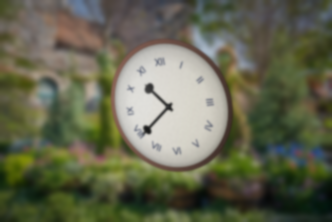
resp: 10,39
